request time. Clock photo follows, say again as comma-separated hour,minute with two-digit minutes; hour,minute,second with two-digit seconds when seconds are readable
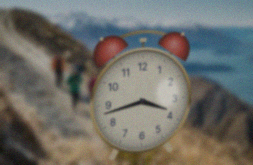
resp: 3,43
